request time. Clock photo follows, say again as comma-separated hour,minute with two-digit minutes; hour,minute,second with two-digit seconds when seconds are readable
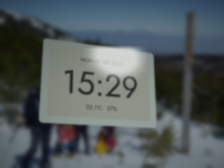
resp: 15,29
